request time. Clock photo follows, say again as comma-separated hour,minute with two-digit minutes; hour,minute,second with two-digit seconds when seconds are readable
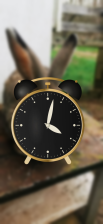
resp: 4,02
